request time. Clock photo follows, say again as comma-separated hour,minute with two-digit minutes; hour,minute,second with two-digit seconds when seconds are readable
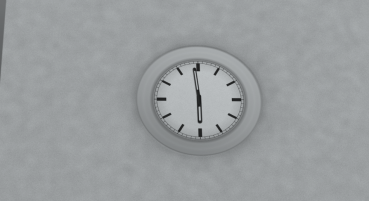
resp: 5,59
